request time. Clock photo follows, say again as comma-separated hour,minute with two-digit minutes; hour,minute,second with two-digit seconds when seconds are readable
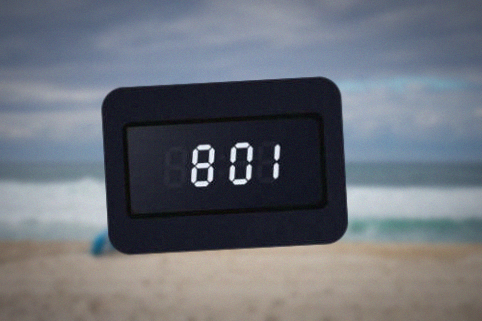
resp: 8,01
